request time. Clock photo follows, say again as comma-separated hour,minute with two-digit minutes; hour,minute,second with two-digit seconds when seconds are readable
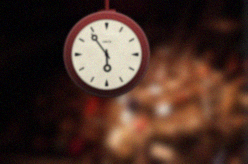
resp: 5,54
